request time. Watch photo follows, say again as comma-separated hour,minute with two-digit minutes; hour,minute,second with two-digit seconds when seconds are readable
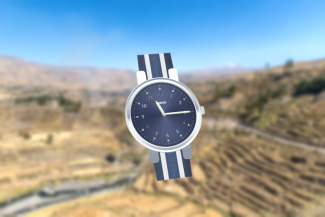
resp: 11,15
